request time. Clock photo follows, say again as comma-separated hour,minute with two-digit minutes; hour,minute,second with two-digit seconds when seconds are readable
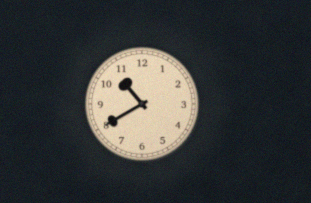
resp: 10,40
